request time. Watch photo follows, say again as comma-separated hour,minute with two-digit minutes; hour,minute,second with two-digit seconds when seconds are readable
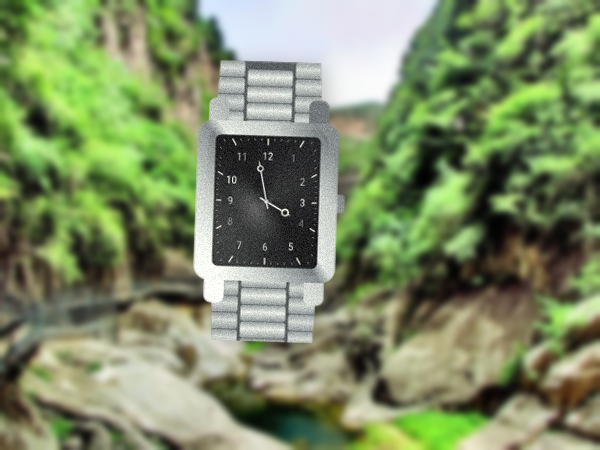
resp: 3,58
